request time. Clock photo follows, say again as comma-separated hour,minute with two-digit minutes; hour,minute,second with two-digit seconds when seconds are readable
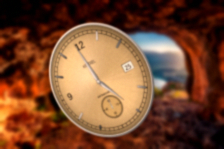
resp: 4,59
